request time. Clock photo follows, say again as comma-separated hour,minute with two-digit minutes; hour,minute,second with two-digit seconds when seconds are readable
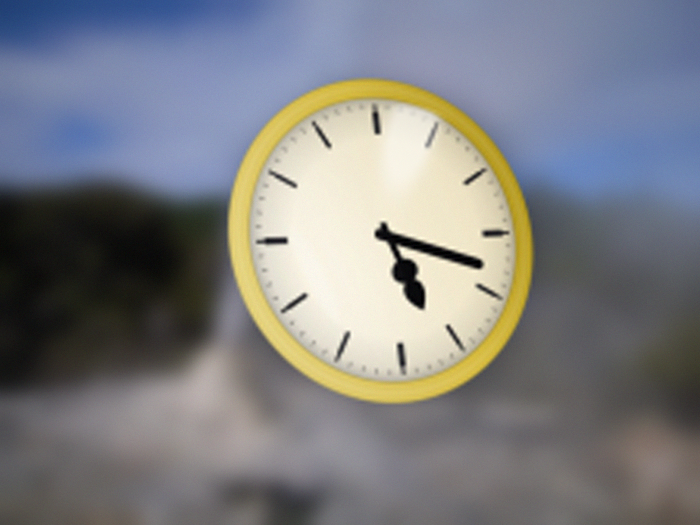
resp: 5,18
